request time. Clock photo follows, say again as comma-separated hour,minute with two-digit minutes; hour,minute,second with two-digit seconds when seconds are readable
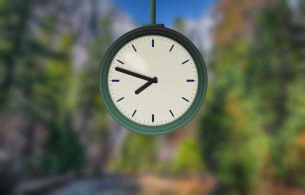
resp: 7,48
